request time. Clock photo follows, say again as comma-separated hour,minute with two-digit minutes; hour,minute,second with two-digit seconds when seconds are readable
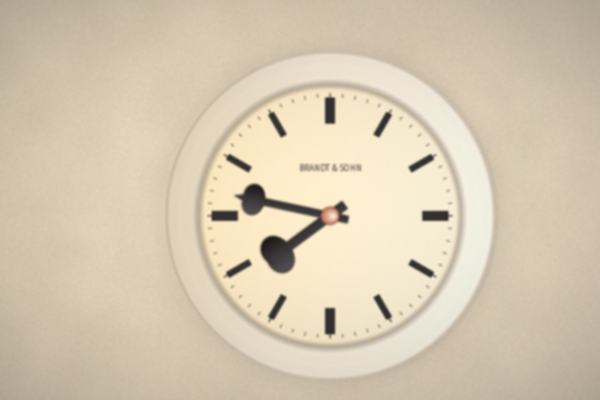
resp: 7,47
